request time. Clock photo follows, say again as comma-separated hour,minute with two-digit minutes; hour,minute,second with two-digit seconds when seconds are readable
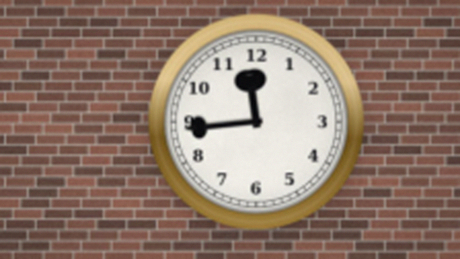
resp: 11,44
